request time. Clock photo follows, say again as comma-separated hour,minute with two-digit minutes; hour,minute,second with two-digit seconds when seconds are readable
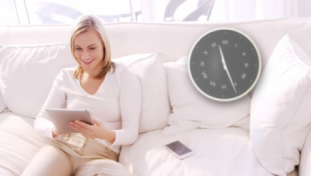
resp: 11,26
